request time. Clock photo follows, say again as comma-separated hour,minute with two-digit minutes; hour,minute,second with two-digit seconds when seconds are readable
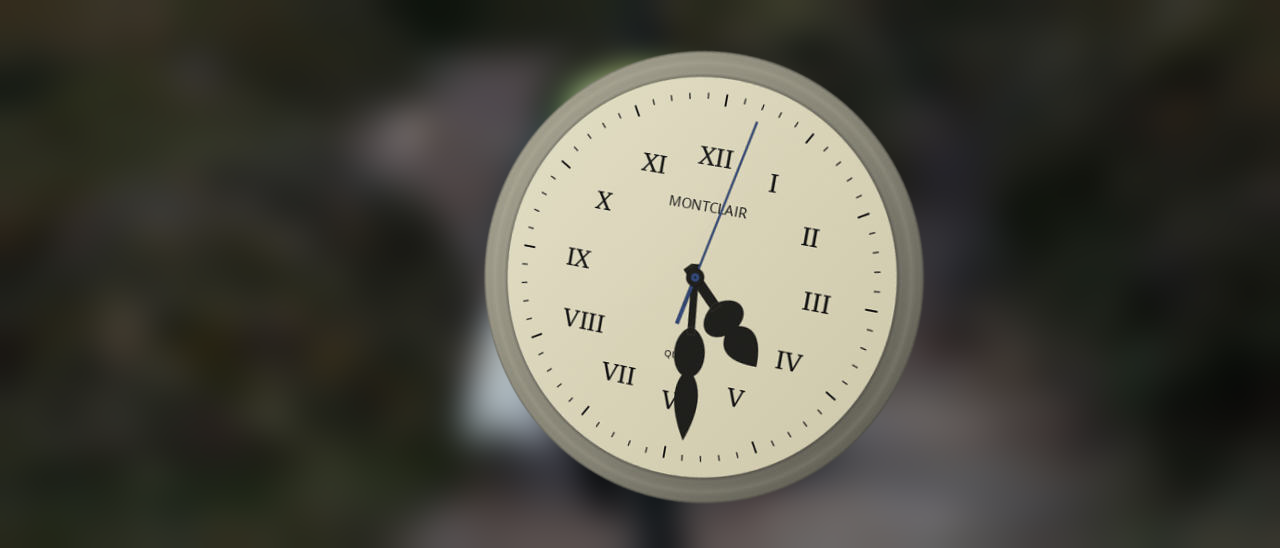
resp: 4,29,02
